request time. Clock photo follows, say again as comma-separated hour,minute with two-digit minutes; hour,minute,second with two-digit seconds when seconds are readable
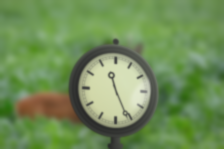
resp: 11,26
